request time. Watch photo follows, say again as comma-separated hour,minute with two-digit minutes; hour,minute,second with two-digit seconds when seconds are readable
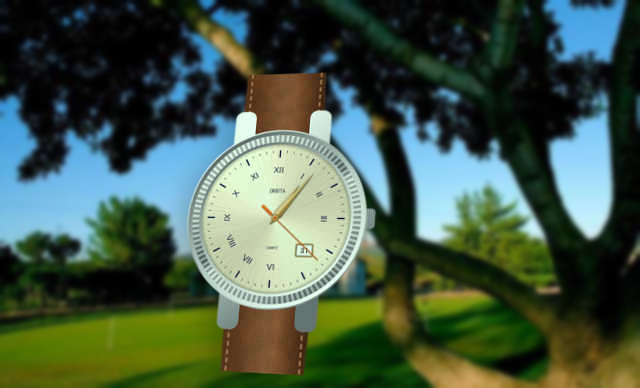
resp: 1,06,22
